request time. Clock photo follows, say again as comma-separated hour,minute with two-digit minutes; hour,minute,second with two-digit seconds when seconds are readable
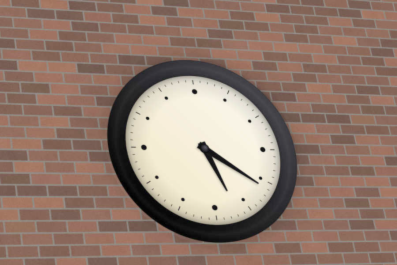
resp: 5,21
